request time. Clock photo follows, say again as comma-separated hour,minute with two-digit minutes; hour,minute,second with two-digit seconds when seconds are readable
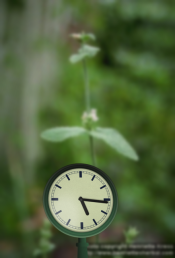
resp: 5,16
